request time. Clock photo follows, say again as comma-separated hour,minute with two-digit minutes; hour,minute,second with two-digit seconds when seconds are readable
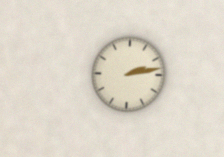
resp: 2,13
